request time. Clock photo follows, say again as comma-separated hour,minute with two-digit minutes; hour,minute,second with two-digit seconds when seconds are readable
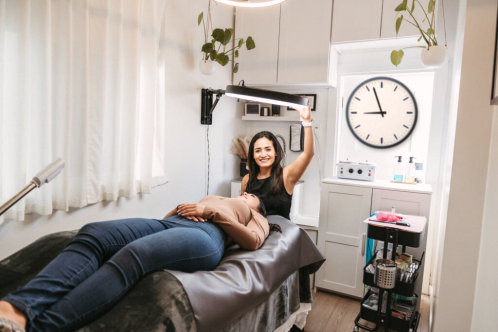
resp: 8,57
